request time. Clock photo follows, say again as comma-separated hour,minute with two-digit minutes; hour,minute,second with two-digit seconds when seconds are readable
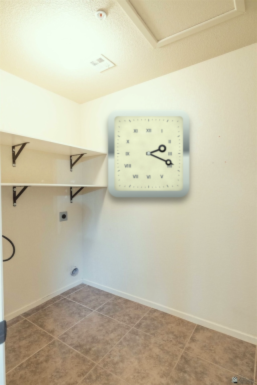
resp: 2,19
